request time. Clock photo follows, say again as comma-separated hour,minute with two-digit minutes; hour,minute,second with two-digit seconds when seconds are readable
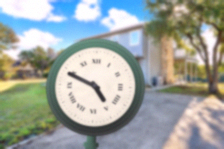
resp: 4,49
